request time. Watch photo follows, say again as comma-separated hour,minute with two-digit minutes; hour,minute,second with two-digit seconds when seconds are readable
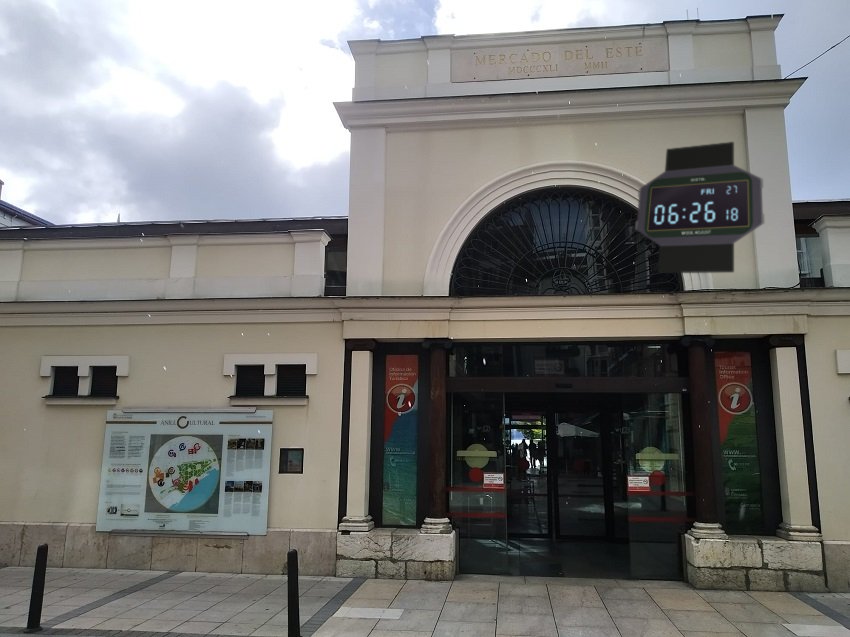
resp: 6,26,18
